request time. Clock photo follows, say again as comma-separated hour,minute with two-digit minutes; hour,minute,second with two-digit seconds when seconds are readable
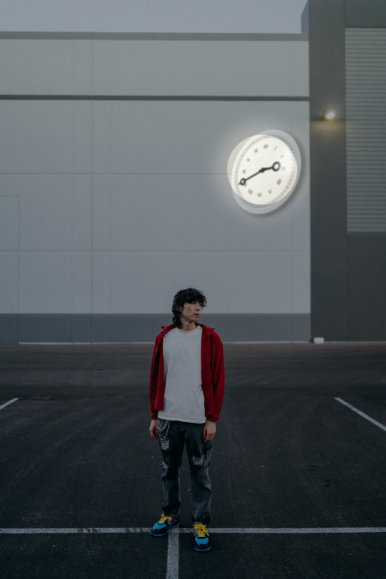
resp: 2,41
